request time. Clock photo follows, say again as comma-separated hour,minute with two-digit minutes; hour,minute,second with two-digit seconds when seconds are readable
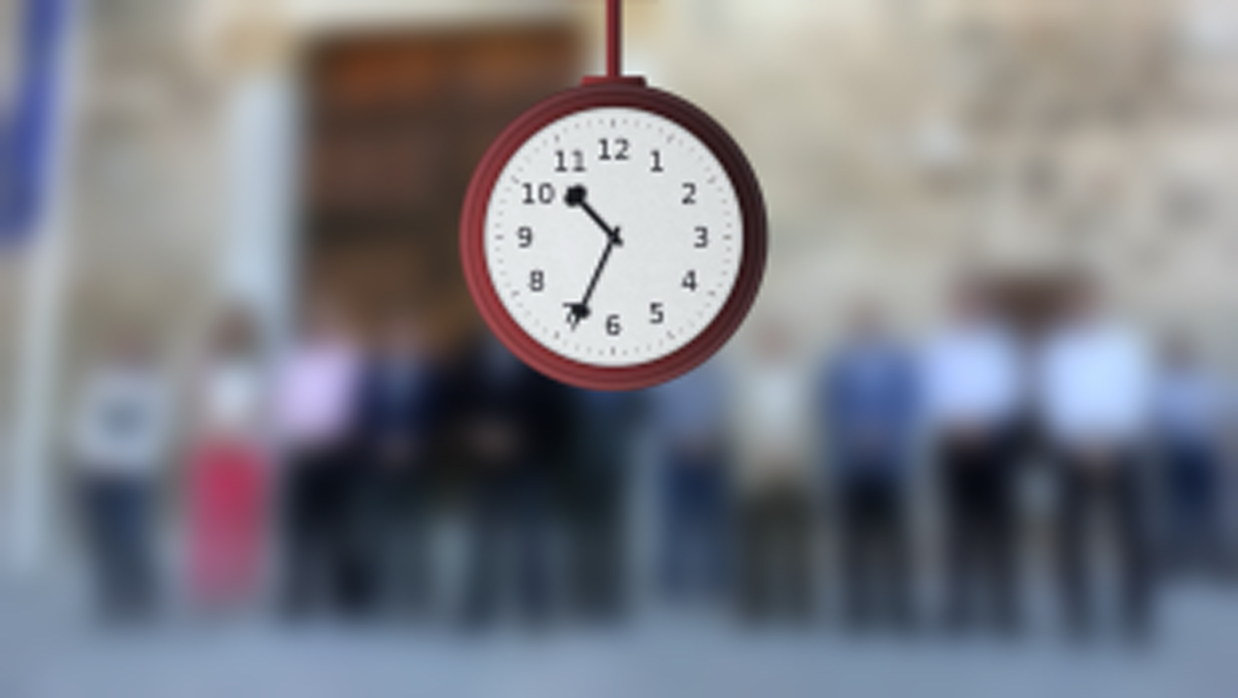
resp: 10,34
